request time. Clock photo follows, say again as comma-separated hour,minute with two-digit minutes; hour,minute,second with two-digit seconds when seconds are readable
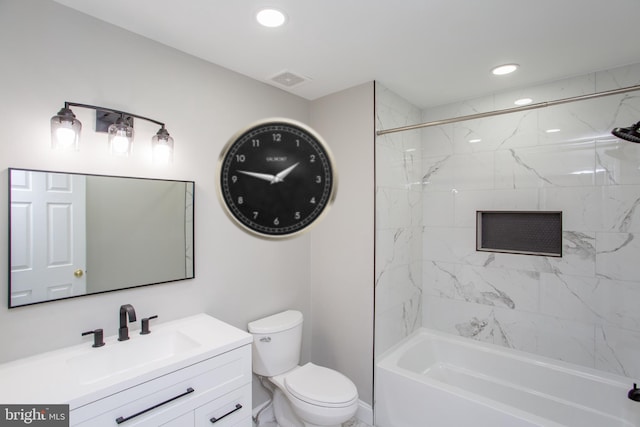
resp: 1,47
